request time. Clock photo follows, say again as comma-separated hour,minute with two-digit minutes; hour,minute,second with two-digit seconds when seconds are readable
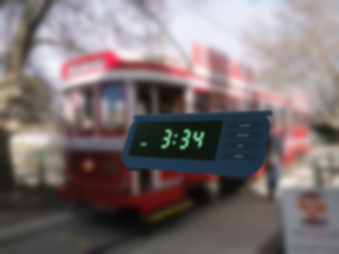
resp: 3,34
